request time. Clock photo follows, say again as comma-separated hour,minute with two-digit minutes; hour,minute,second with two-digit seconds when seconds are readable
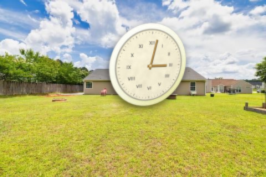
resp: 3,02
